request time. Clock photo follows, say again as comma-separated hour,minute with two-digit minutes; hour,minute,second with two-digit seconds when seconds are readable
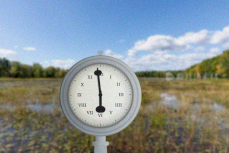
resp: 5,59
